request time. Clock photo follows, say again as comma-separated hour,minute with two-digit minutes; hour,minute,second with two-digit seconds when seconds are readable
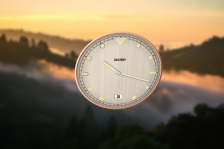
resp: 10,18
